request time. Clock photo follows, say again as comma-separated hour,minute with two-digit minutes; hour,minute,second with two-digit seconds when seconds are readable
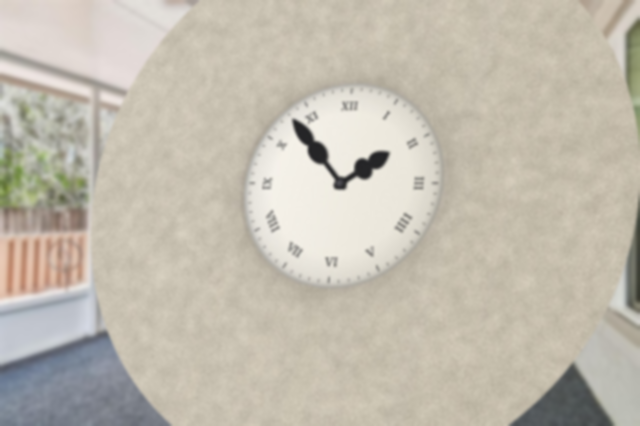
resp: 1,53
